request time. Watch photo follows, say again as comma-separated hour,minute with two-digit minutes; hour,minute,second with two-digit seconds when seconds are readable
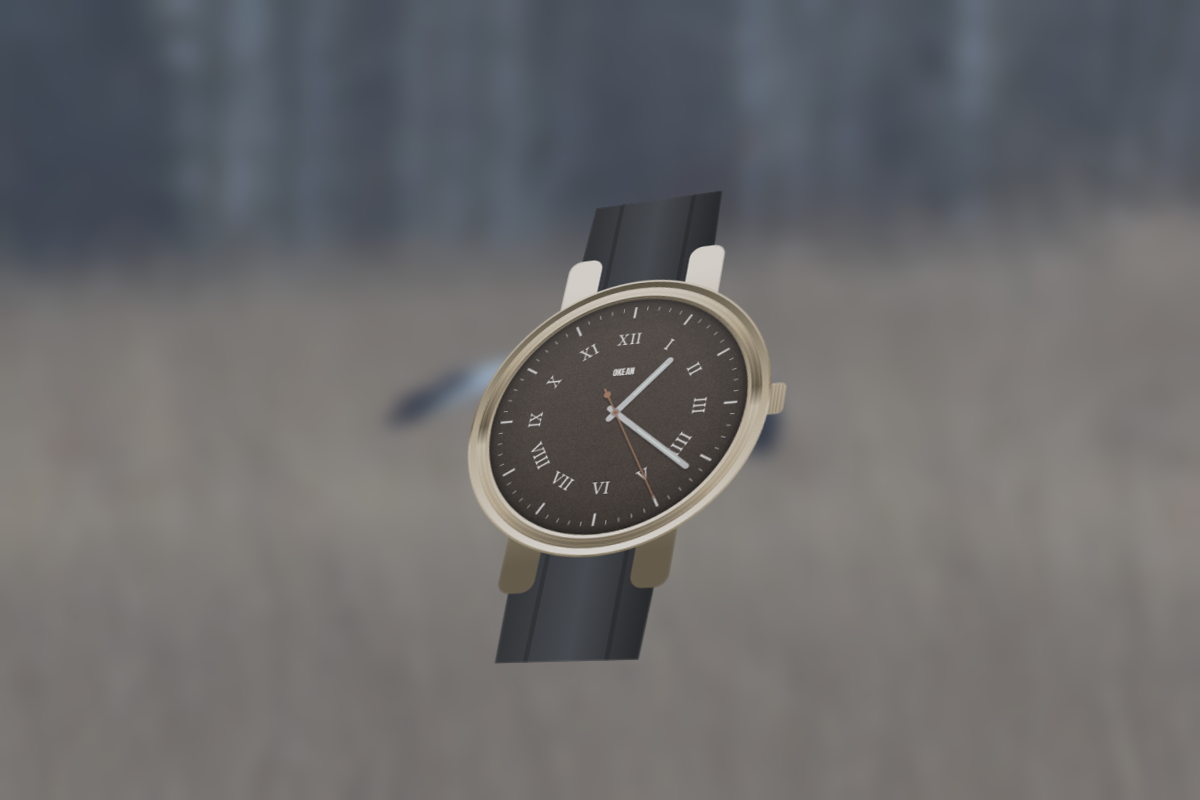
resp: 1,21,25
